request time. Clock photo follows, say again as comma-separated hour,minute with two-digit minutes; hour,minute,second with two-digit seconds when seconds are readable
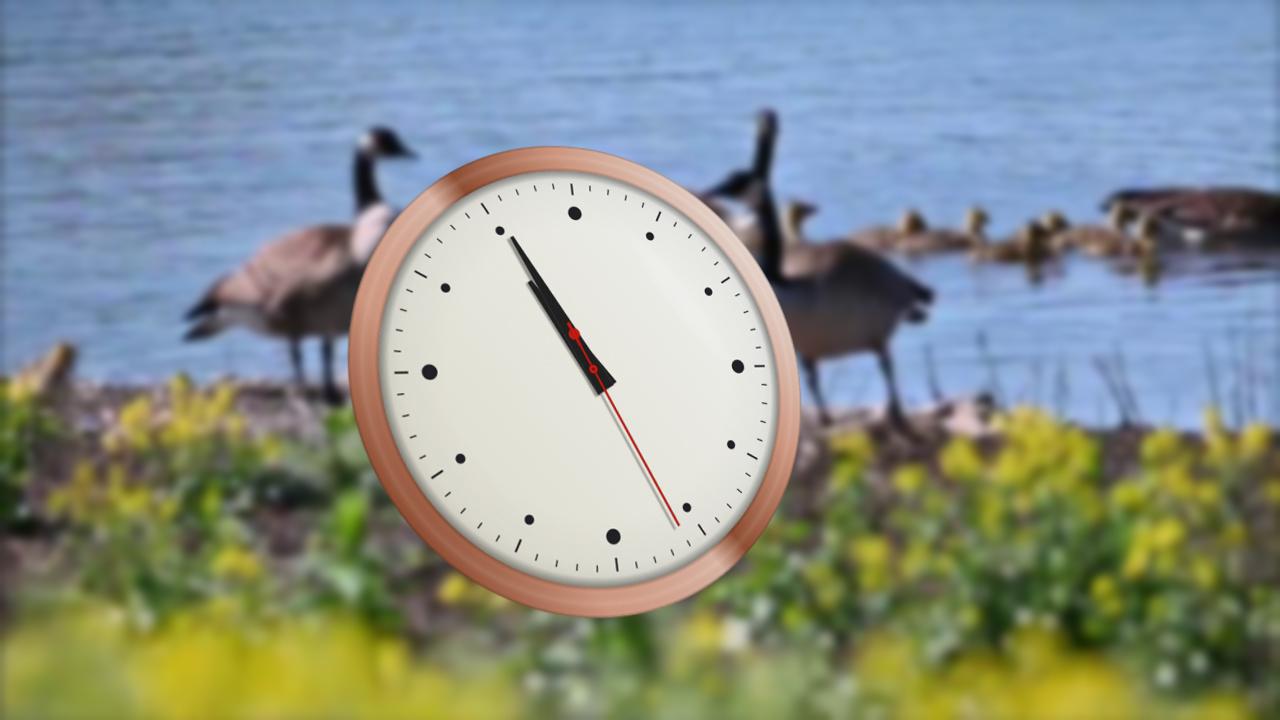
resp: 10,55,26
